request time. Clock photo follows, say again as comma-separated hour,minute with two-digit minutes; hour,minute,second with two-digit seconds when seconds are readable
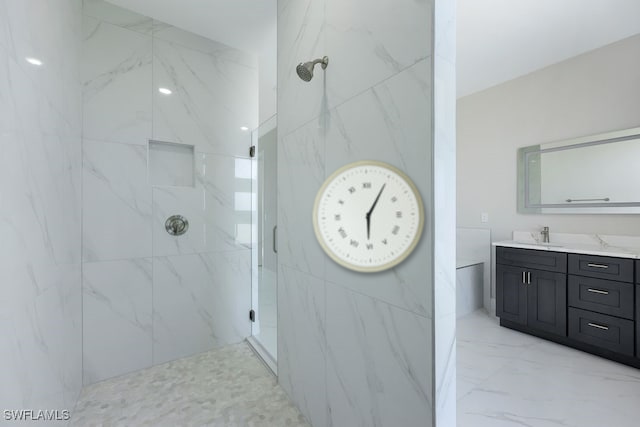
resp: 6,05
